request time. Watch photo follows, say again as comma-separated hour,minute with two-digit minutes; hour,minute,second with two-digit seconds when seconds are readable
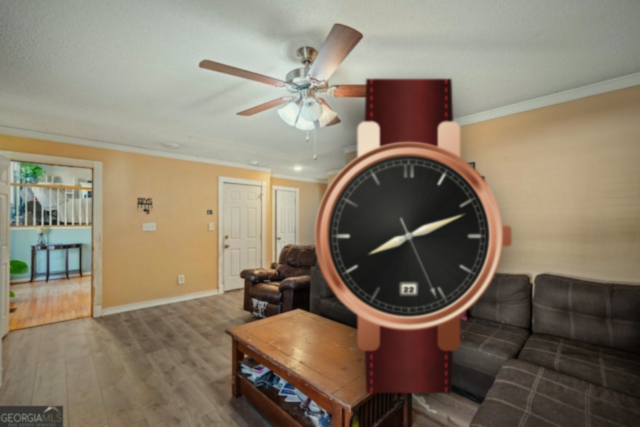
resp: 8,11,26
